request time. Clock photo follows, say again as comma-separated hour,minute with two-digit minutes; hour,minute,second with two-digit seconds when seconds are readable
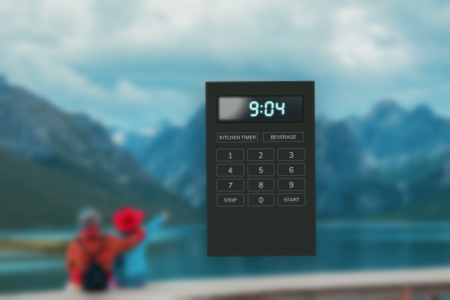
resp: 9,04
